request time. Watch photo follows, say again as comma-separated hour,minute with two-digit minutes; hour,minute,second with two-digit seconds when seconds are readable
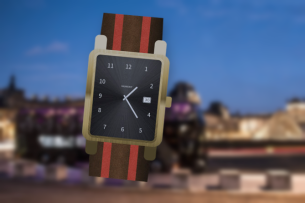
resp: 1,24
